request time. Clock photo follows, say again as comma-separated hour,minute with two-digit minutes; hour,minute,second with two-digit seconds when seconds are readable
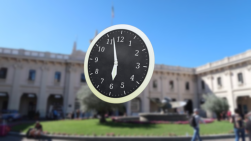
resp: 5,57
